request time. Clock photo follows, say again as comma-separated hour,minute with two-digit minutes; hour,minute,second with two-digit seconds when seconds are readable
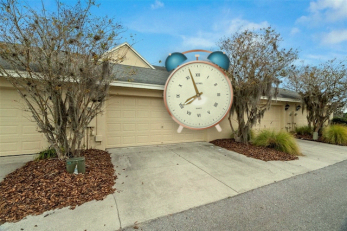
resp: 7,57
